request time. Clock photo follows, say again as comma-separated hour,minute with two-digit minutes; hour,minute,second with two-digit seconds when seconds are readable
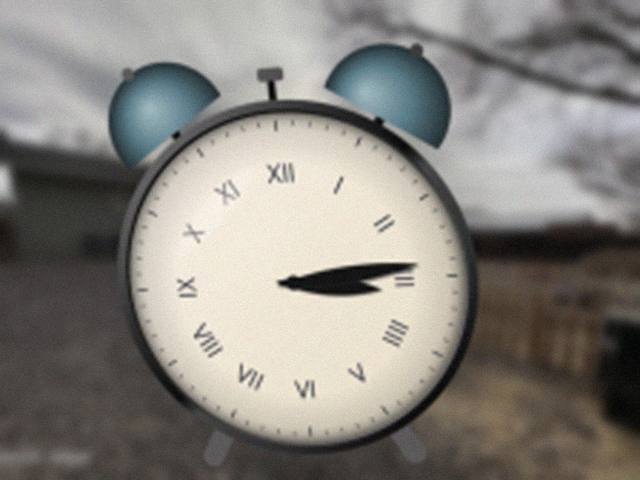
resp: 3,14
